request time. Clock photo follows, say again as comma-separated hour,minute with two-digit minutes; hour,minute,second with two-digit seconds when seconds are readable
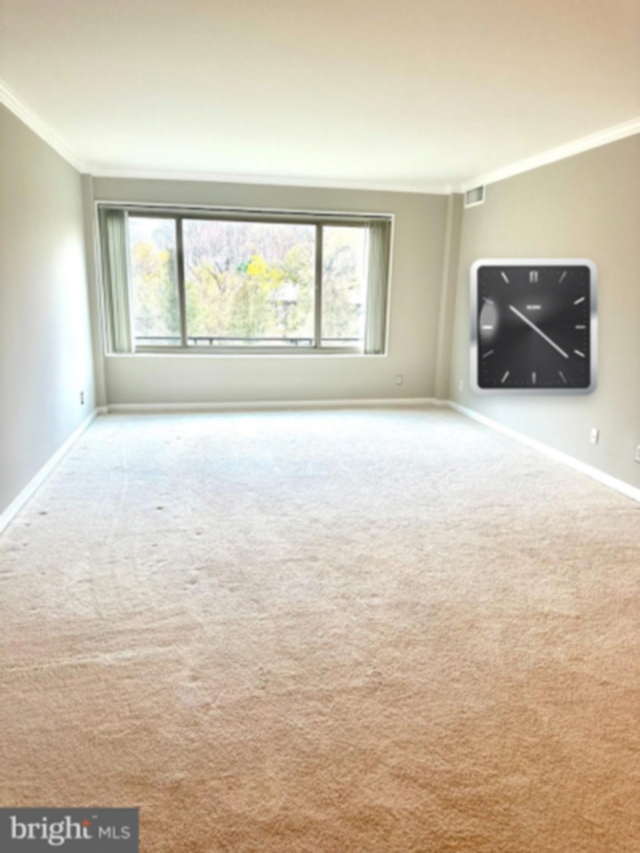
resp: 10,22
